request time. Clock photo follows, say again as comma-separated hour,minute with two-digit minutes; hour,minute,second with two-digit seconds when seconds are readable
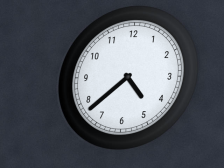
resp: 4,38
